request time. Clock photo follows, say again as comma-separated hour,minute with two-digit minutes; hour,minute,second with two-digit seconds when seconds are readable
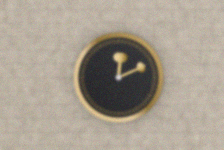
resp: 12,11
